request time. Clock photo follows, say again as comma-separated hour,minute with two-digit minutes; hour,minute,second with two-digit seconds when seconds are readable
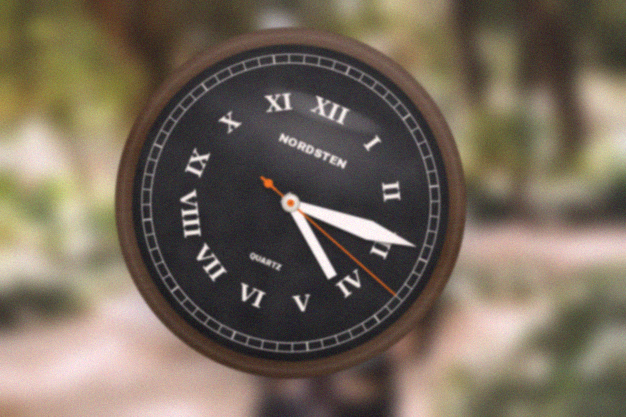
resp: 4,14,18
